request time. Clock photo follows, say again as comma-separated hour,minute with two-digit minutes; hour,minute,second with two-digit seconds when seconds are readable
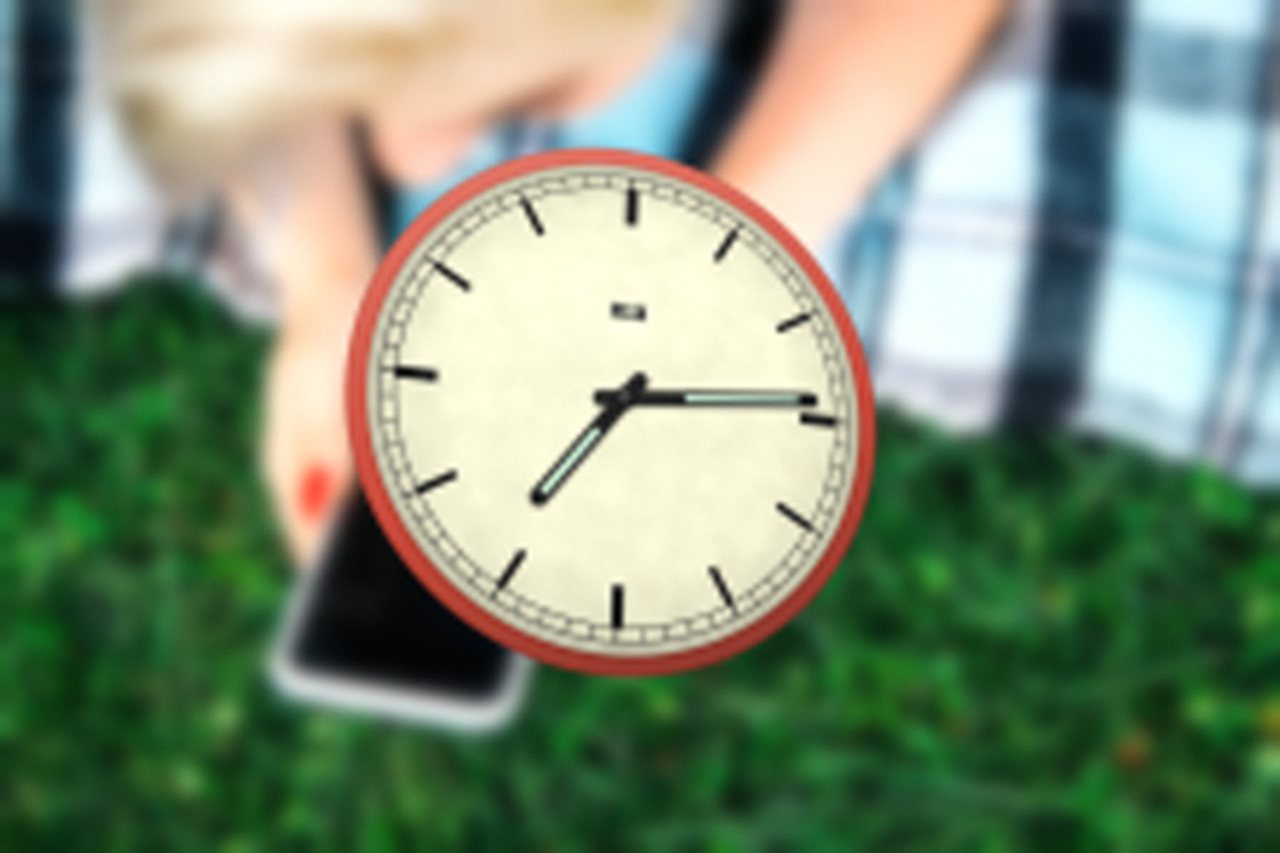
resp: 7,14
